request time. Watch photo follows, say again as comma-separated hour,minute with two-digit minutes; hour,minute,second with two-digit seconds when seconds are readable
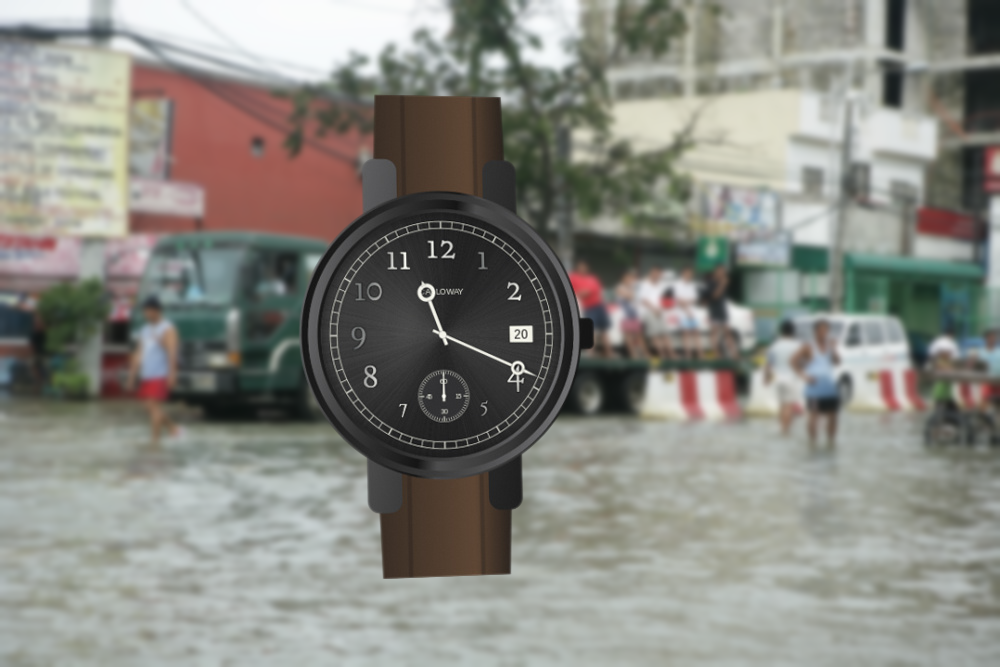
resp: 11,19
